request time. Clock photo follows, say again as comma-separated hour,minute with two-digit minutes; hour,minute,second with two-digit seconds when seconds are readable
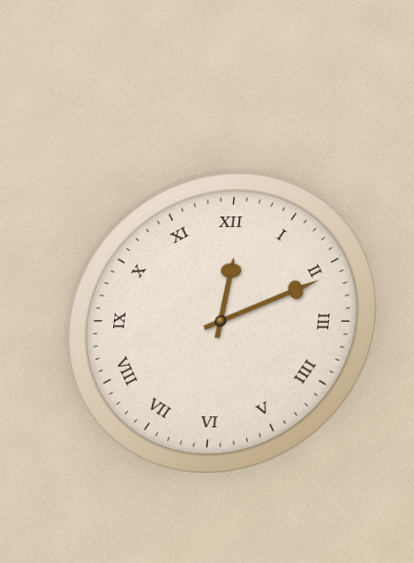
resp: 12,11
